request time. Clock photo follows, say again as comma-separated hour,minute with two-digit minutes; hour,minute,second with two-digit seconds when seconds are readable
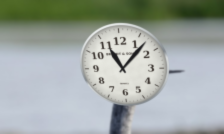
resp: 11,07
